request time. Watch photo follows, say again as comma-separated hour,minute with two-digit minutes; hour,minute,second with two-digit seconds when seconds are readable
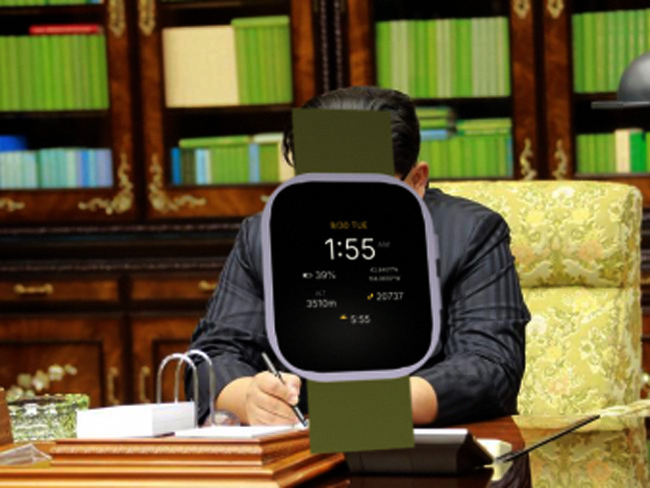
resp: 1,55
